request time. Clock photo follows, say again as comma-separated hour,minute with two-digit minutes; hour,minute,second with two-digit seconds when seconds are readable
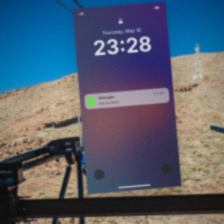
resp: 23,28
